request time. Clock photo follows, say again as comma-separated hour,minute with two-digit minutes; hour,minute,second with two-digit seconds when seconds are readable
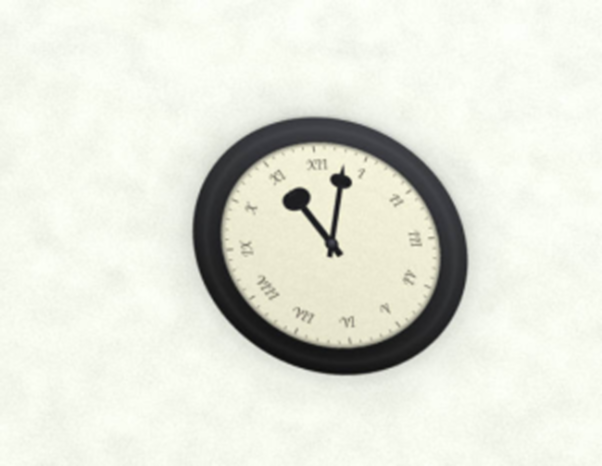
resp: 11,03
